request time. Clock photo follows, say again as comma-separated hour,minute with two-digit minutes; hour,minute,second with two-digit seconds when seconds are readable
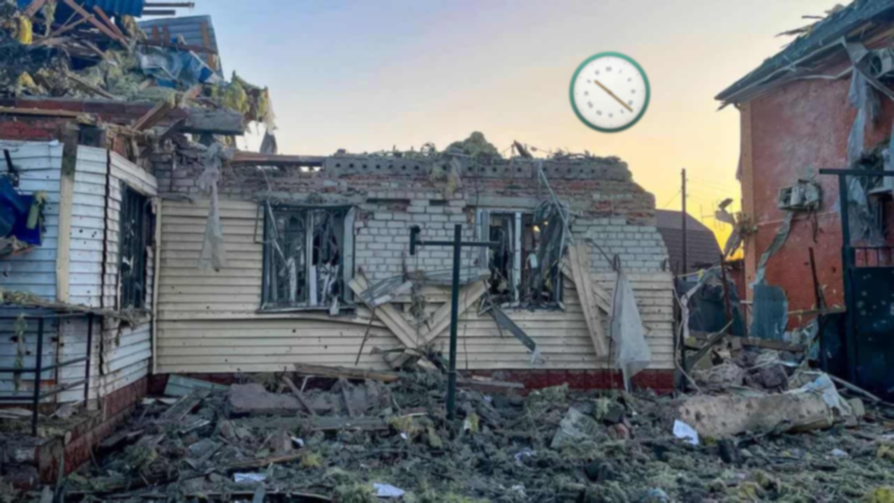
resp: 10,22
